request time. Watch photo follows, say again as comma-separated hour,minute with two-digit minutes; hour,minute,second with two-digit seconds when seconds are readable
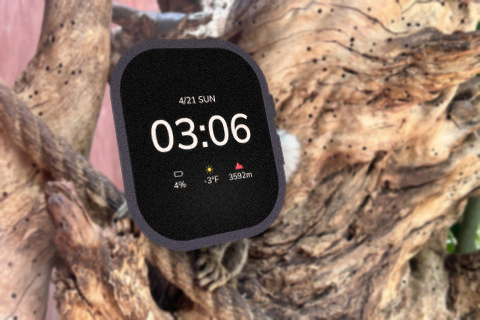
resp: 3,06
